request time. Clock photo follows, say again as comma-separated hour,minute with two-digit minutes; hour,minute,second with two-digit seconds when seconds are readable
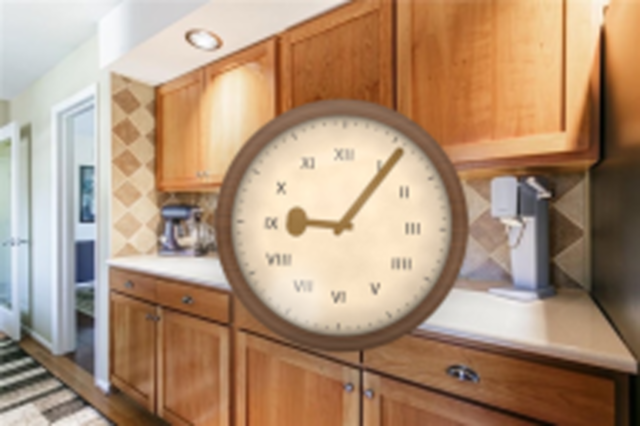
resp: 9,06
